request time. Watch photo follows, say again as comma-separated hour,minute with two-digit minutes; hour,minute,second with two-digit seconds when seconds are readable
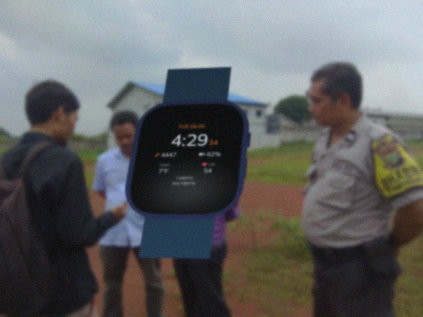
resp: 4,29
